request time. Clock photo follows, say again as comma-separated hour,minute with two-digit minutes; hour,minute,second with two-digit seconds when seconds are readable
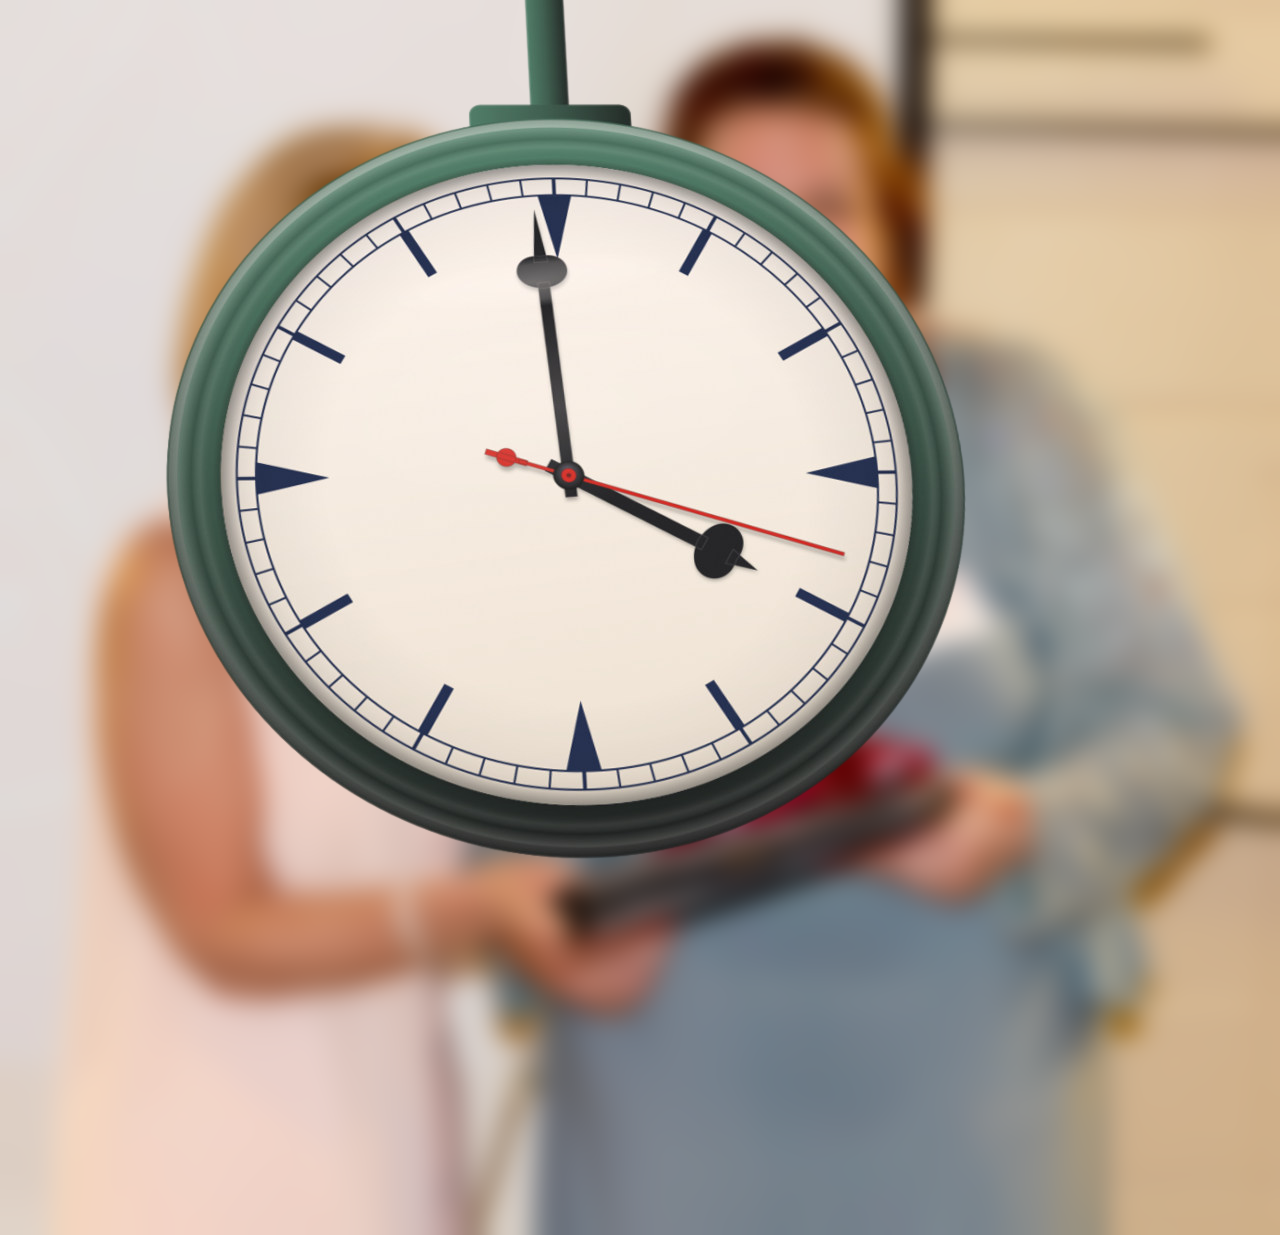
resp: 3,59,18
